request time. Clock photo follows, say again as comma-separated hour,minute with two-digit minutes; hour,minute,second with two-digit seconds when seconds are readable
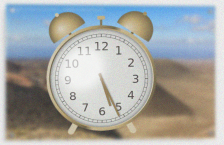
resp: 5,26
